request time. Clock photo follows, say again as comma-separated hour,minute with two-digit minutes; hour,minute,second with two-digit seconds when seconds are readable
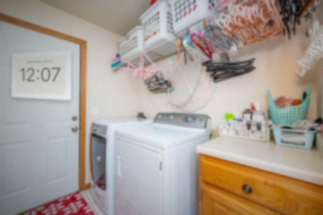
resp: 12,07
